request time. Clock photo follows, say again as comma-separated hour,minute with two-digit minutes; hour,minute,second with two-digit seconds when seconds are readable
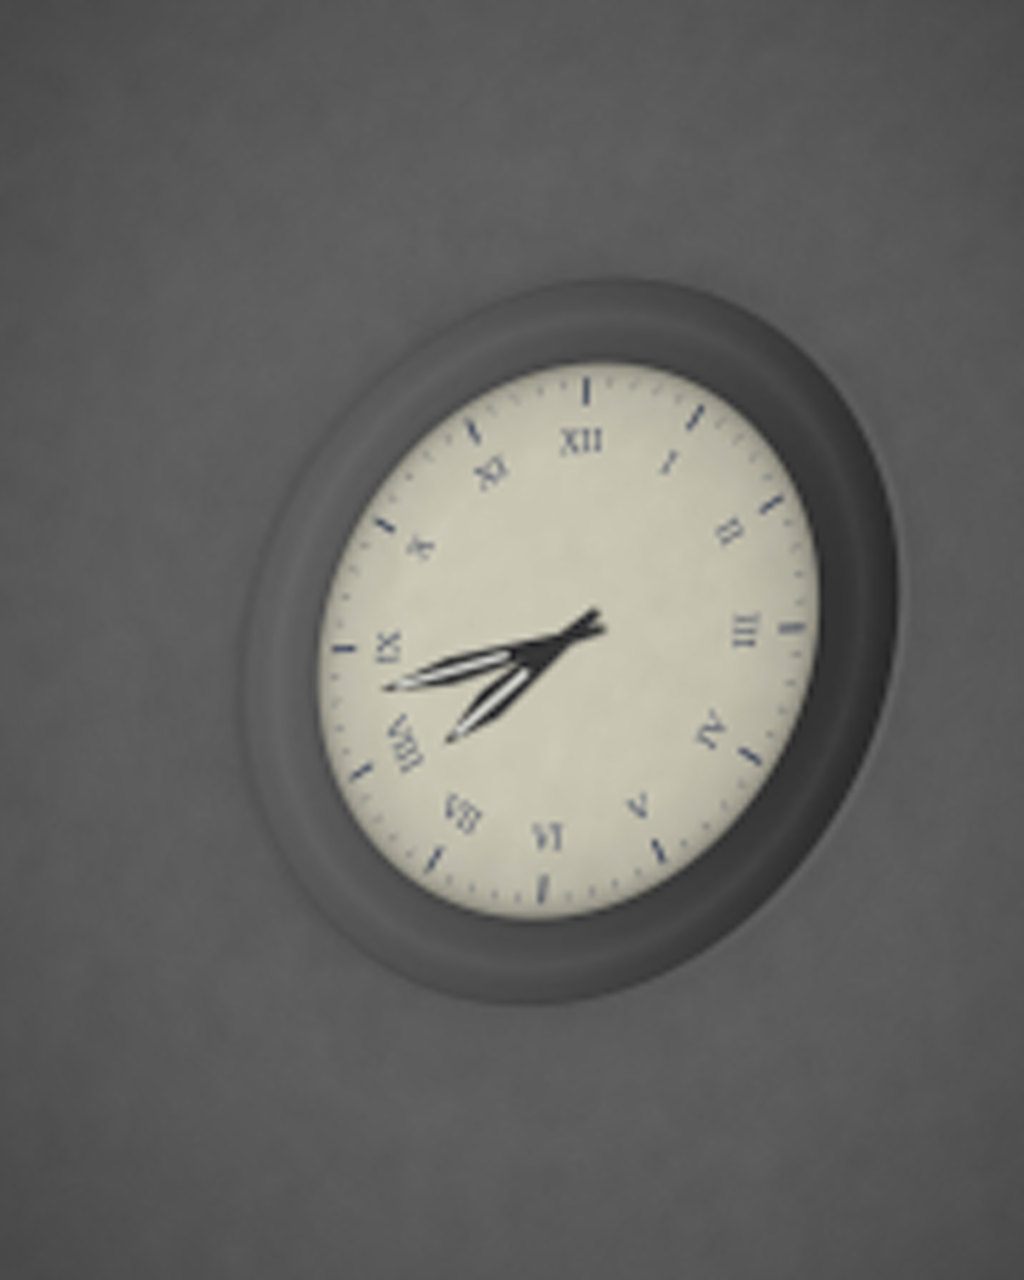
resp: 7,43
